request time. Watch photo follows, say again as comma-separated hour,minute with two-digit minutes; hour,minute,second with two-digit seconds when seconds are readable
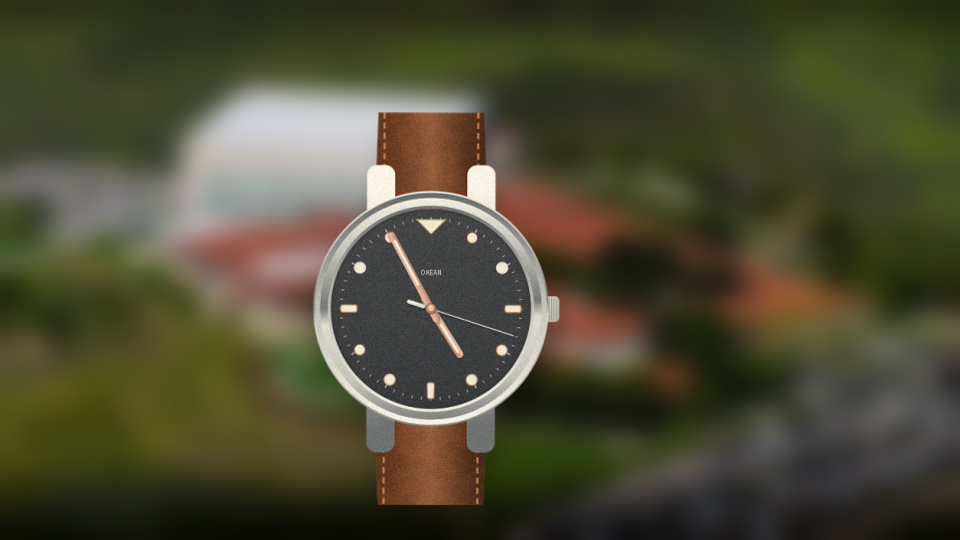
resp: 4,55,18
